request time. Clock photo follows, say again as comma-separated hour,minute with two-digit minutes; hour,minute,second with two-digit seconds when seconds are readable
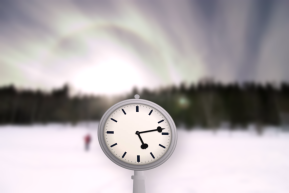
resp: 5,13
